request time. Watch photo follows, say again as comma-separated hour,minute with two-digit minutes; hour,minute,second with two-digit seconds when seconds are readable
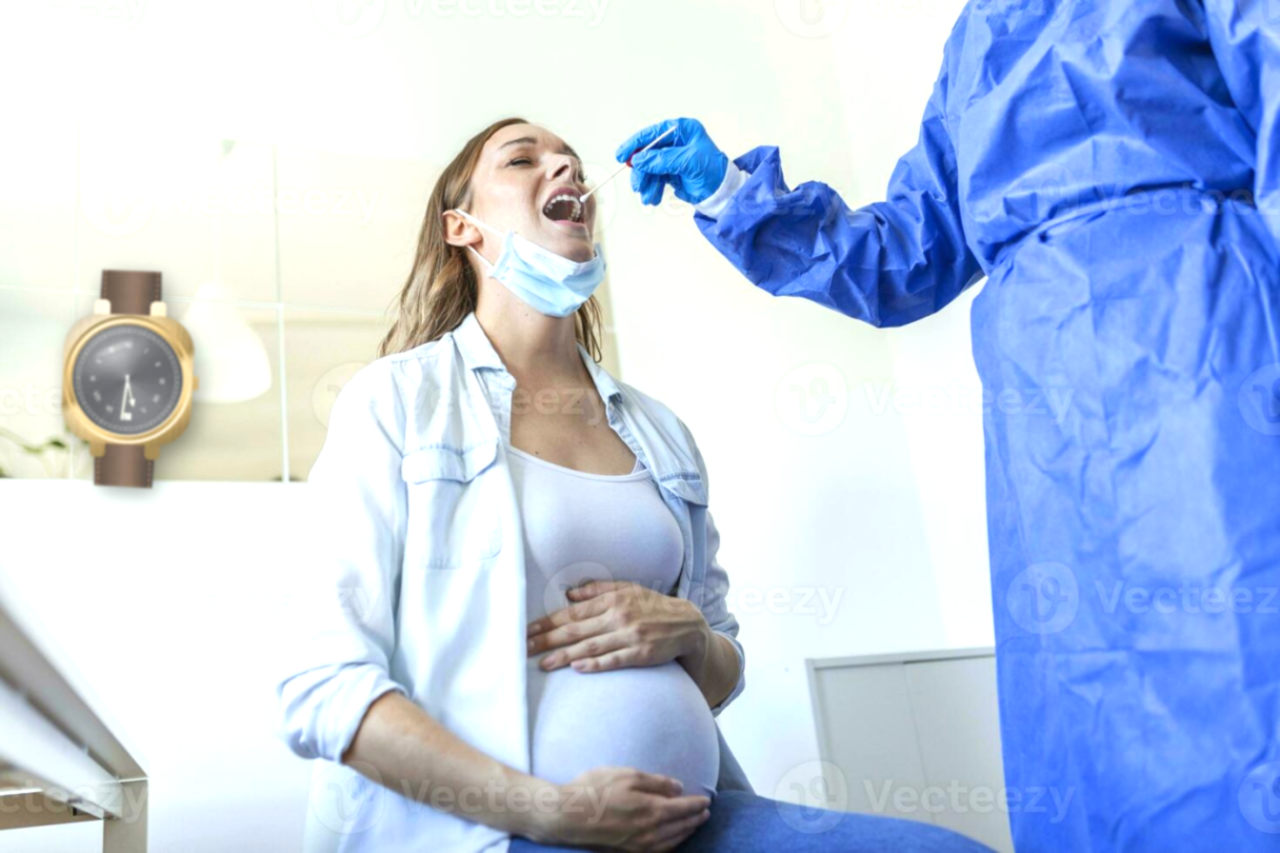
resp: 5,31
